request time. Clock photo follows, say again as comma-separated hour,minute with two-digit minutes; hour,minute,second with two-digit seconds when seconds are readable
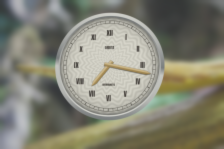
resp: 7,17
